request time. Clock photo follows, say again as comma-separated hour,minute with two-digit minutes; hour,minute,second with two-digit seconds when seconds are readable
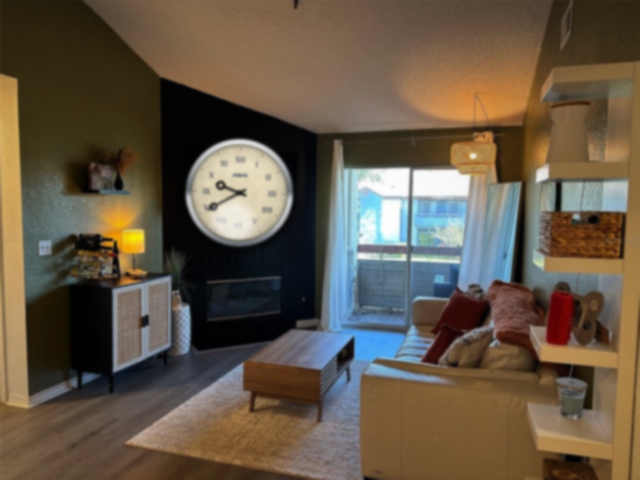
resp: 9,40
